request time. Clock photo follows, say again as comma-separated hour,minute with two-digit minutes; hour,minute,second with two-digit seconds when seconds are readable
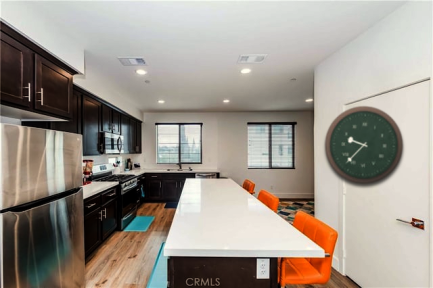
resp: 9,37
